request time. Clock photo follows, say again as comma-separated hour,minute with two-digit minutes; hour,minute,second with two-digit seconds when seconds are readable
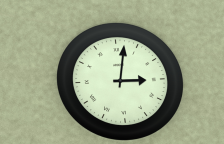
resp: 3,02
